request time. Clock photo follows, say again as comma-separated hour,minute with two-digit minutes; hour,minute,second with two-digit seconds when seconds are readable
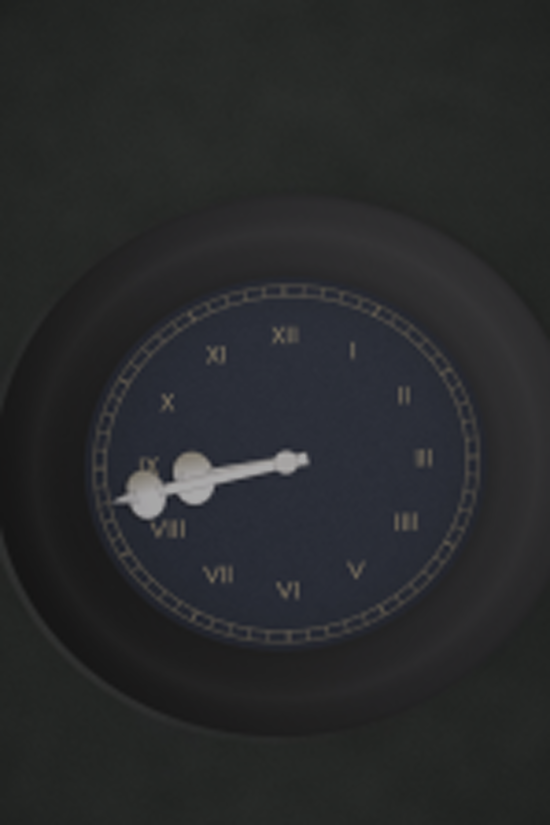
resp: 8,43
